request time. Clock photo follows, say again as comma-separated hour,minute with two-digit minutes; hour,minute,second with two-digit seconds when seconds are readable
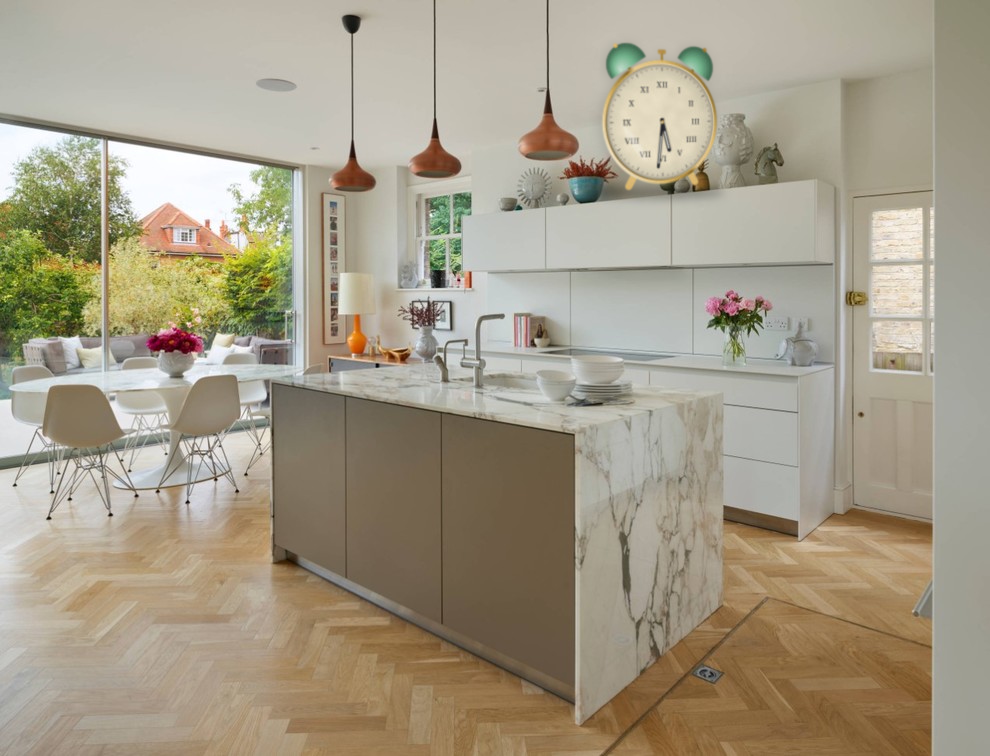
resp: 5,31
